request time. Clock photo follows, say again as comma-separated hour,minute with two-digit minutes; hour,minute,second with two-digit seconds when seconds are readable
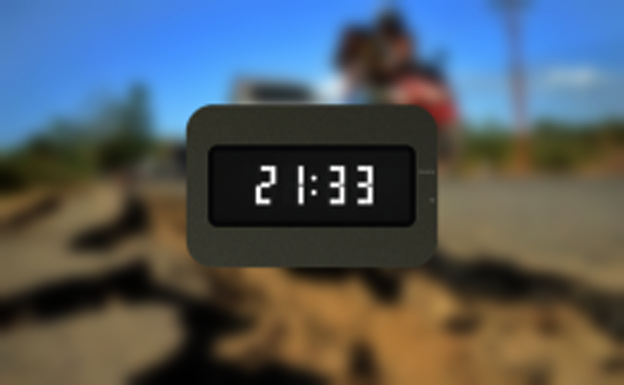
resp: 21,33
